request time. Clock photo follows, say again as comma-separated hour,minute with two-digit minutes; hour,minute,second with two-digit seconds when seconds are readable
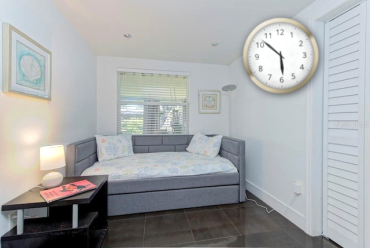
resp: 5,52
